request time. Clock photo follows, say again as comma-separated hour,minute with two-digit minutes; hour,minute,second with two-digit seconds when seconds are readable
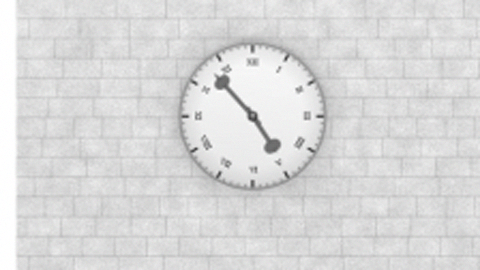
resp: 4,53
